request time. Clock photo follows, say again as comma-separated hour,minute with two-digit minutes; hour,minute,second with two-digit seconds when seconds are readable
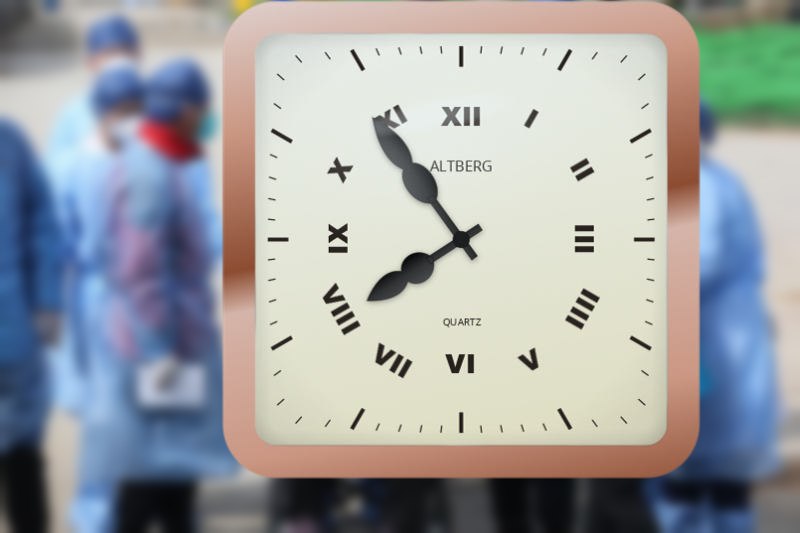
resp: 7,54
